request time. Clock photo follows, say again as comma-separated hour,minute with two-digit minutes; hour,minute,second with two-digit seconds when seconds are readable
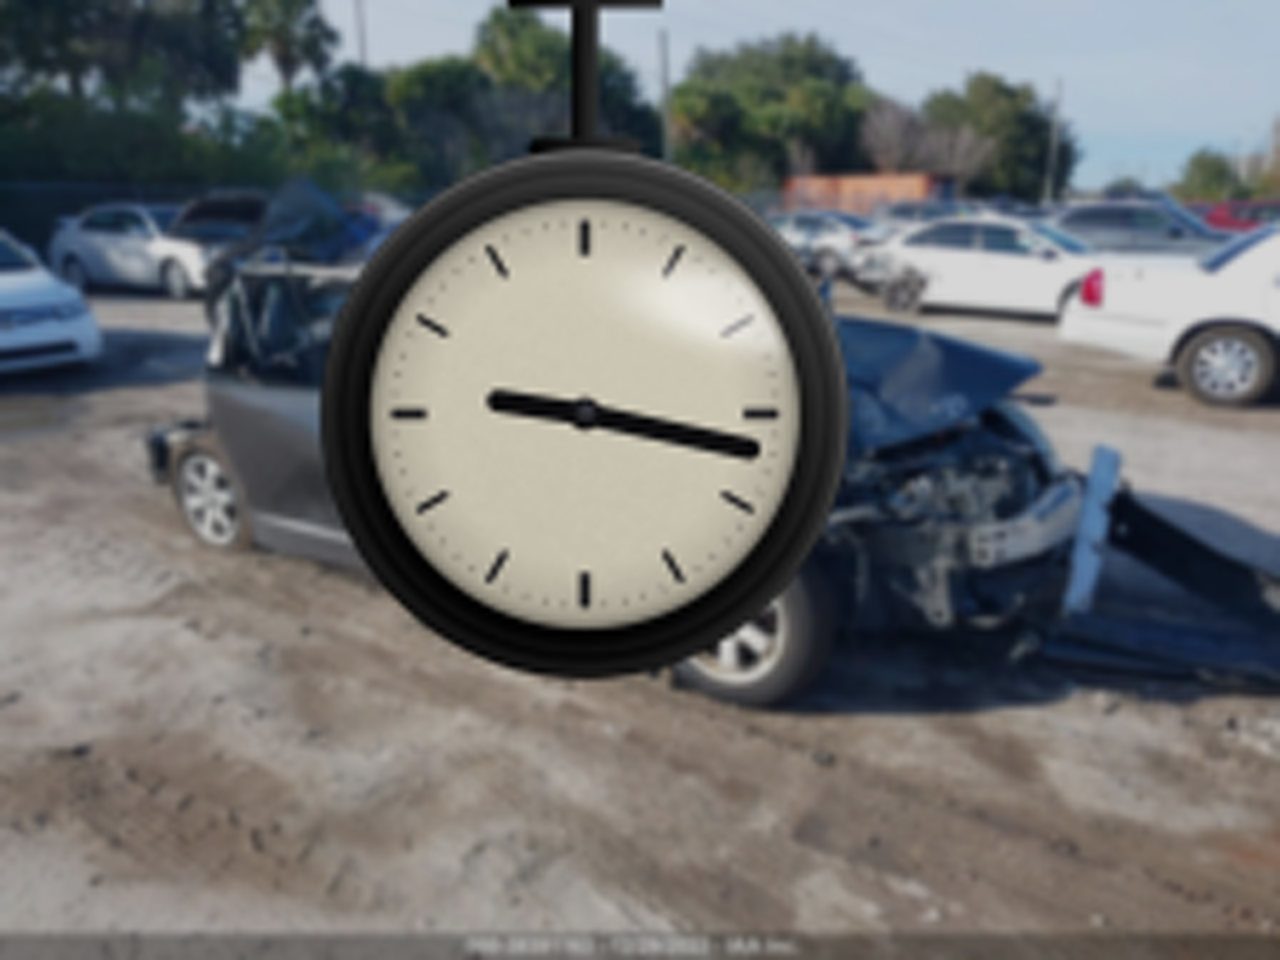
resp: 9,17
